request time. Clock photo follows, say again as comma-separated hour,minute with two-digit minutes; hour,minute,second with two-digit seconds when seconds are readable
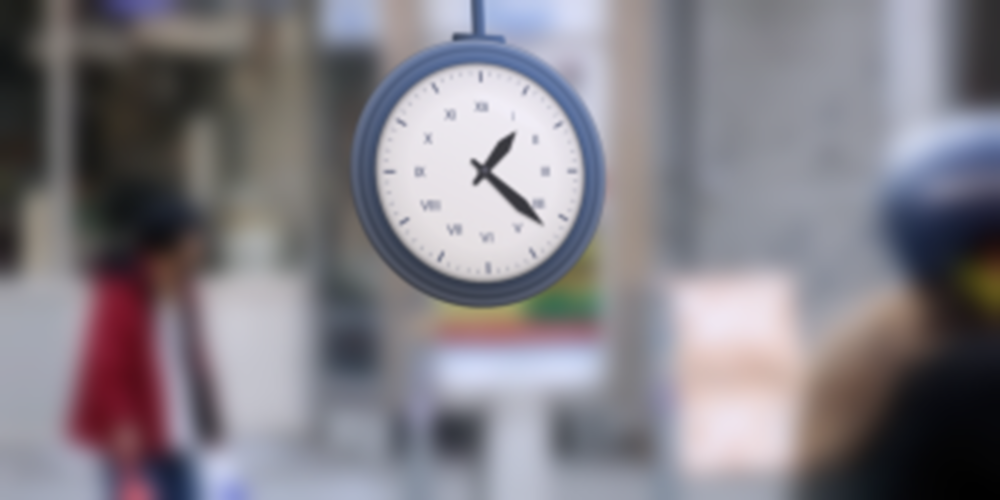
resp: 1,22
